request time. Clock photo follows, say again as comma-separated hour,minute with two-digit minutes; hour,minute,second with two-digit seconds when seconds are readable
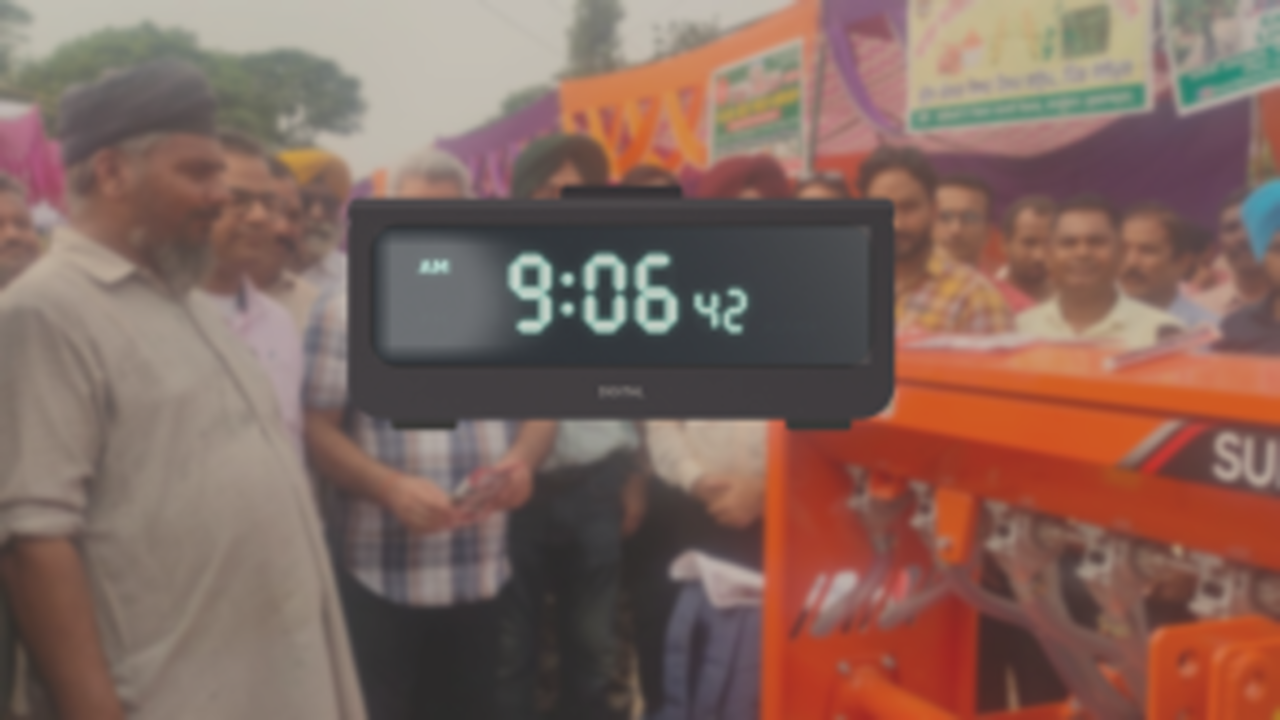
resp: 9,06,42
